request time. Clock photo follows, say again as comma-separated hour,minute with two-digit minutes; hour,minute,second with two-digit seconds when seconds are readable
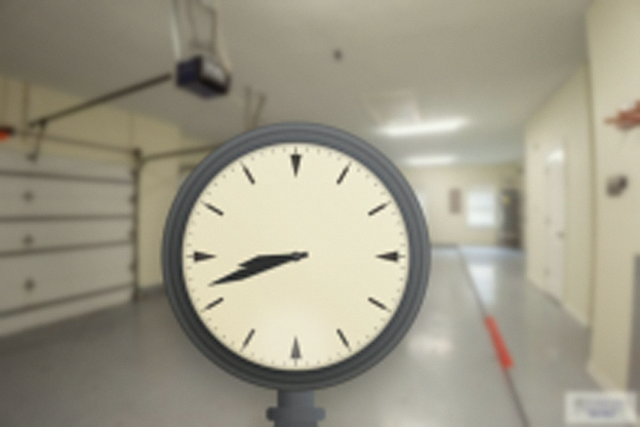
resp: 8,42
